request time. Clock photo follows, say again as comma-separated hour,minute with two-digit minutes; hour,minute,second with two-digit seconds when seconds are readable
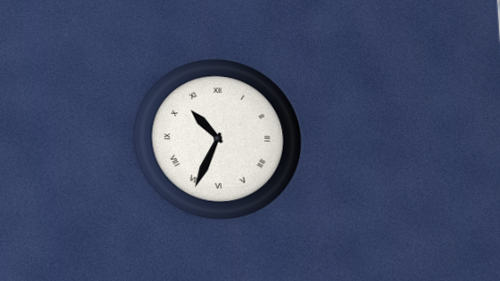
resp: 10,34
